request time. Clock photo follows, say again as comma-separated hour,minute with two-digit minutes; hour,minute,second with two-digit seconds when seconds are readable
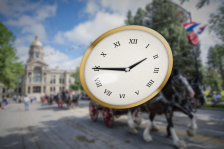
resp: 1,45
